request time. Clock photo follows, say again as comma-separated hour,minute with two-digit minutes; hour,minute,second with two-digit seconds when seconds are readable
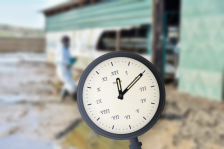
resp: 12,10
